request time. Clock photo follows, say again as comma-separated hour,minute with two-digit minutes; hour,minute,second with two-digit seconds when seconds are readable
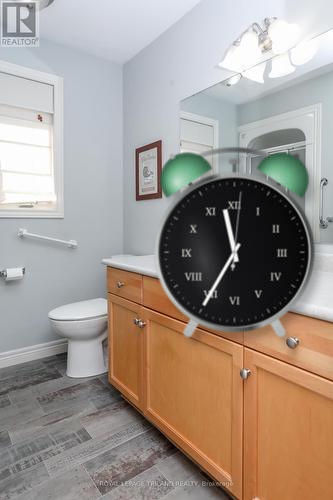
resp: 11,35,01
